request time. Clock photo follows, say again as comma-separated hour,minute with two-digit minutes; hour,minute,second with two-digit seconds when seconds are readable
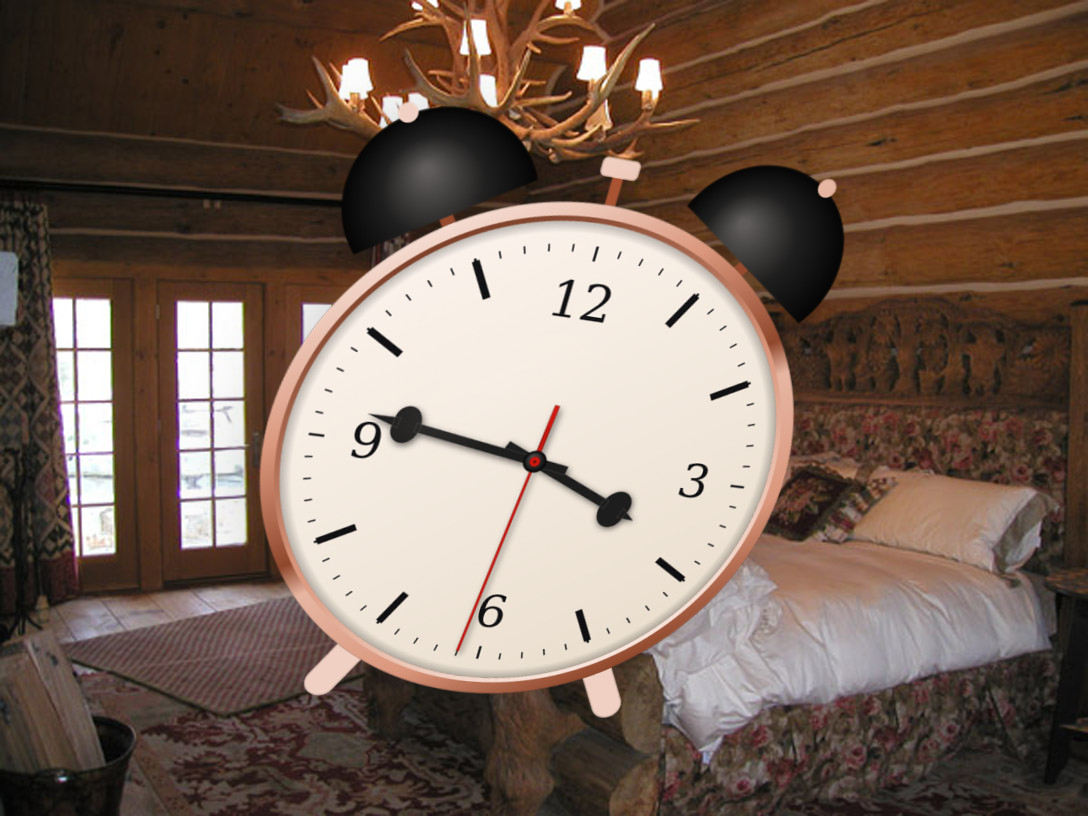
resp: 3,46,31
